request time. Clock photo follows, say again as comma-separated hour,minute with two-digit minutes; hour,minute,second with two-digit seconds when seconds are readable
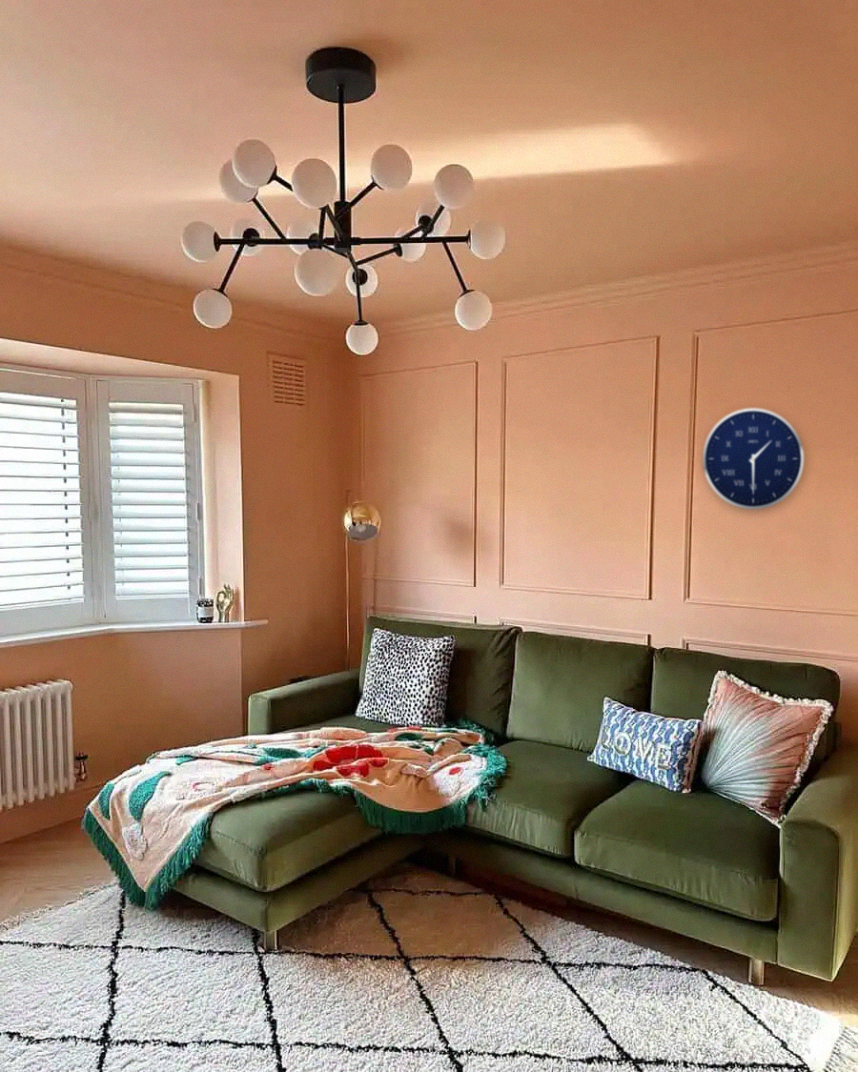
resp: 1,30
